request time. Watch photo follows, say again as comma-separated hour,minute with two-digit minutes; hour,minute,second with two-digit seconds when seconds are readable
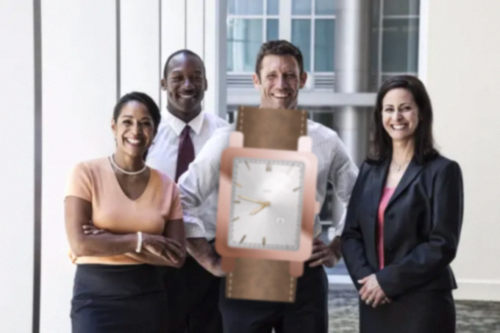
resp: 7,47
